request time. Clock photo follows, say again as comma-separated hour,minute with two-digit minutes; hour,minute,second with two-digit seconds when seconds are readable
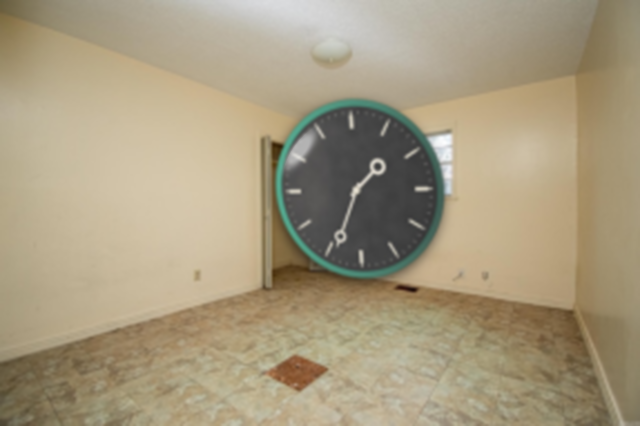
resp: 1,34
